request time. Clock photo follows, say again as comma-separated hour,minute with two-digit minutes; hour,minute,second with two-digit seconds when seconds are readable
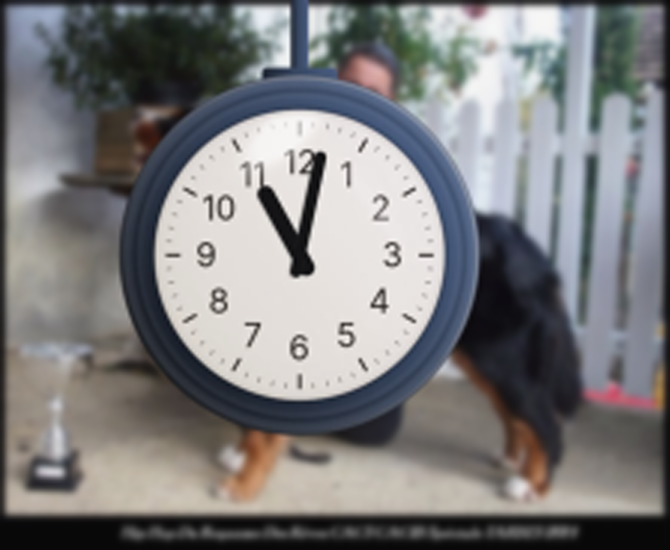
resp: 11,02
